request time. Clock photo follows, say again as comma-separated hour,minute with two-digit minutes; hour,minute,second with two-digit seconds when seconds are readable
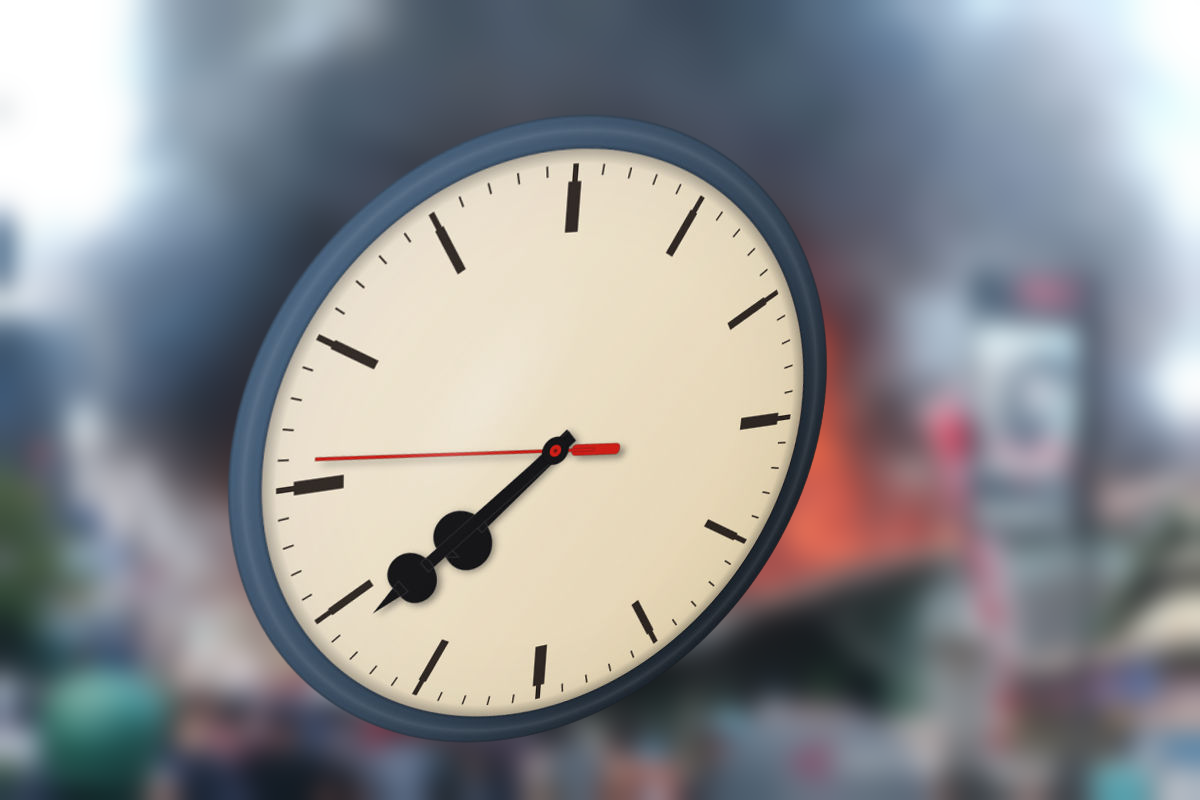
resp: 7,38,46
